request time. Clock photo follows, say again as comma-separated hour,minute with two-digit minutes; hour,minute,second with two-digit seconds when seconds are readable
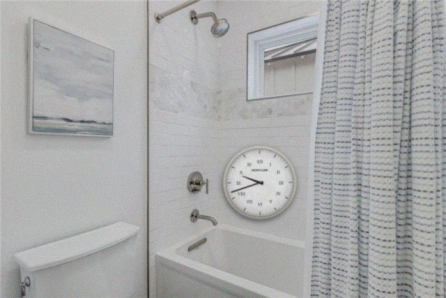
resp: 9,42
